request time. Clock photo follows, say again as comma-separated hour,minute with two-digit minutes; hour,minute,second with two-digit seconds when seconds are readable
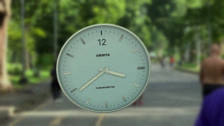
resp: 3,39
